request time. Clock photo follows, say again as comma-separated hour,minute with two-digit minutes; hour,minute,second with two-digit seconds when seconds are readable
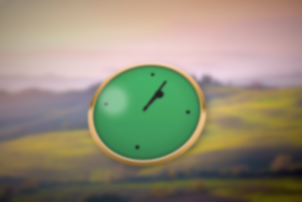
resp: 1,04
